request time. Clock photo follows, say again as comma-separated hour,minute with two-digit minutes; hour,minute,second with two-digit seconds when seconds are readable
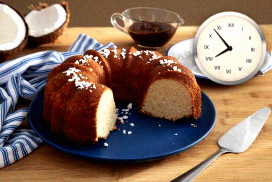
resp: 7,53
